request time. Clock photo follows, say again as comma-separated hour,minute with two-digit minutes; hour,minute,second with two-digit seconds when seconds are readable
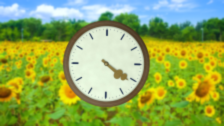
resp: 4,21
